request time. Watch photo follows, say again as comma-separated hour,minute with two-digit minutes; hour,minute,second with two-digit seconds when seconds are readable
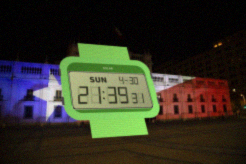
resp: 21,39,31
